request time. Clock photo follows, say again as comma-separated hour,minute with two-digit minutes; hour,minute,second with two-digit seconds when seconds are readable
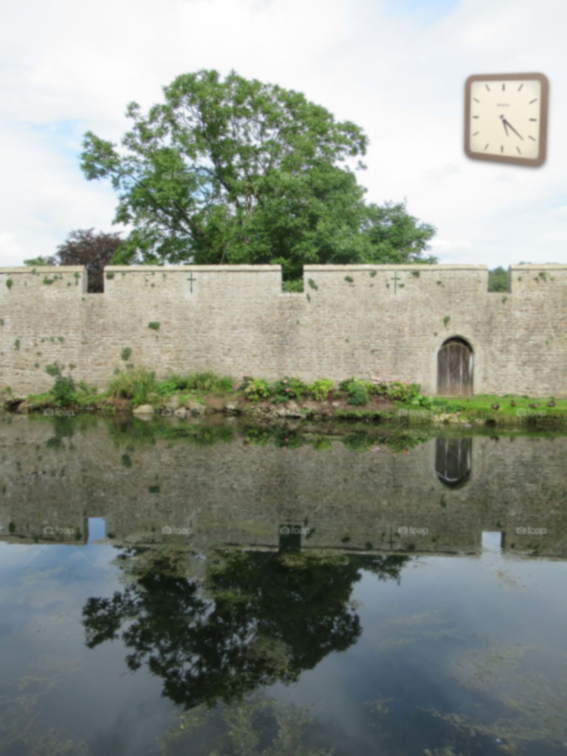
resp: 5,22
